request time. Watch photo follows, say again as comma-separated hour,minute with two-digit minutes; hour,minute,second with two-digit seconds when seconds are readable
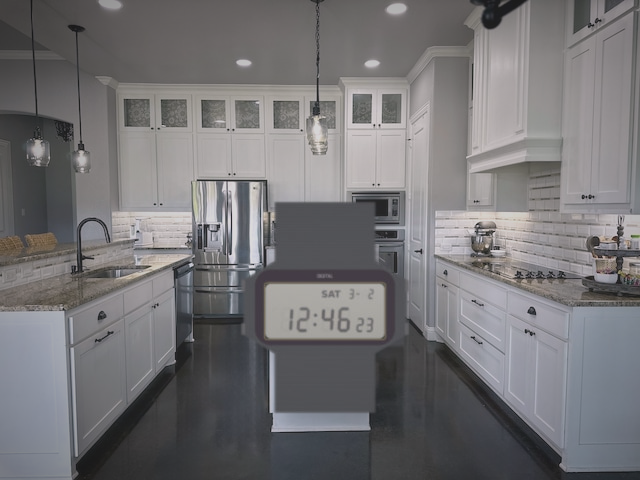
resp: 12,46,23
